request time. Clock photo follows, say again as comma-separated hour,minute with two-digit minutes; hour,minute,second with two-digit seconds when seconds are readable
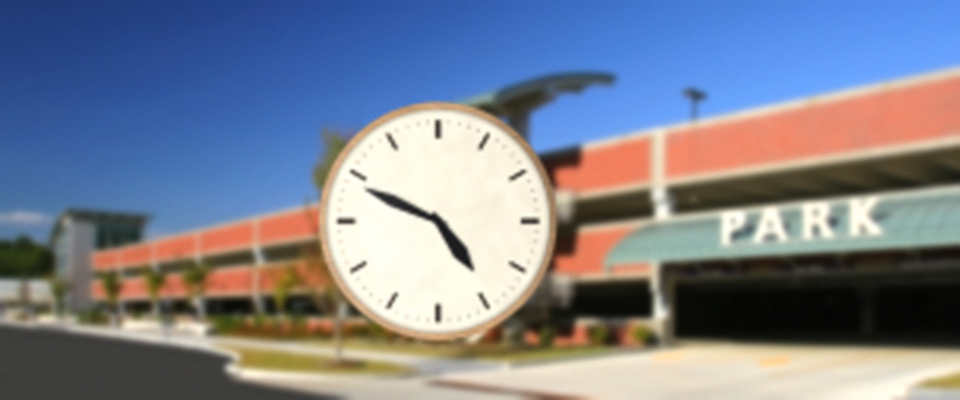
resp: 4,49
